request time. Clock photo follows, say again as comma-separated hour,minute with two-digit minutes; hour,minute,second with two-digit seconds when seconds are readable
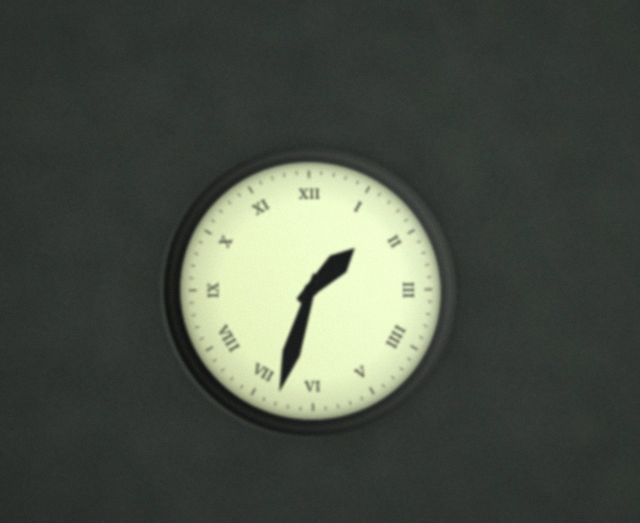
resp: 1,33
